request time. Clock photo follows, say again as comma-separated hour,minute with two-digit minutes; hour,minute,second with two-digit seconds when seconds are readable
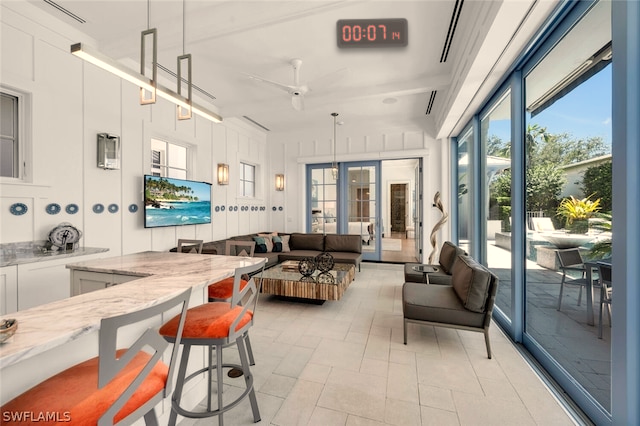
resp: 0,07
